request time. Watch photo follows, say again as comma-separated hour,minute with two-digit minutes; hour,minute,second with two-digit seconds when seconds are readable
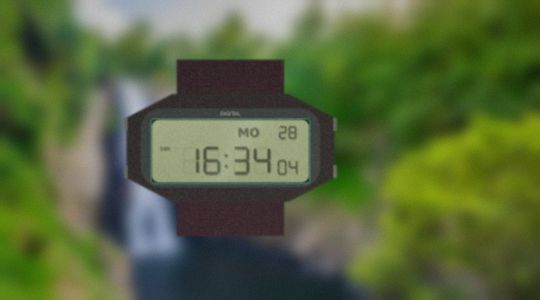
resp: 16,34,04
